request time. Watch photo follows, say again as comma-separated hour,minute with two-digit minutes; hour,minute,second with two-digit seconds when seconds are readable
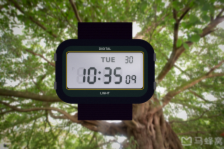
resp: 10,35,09
